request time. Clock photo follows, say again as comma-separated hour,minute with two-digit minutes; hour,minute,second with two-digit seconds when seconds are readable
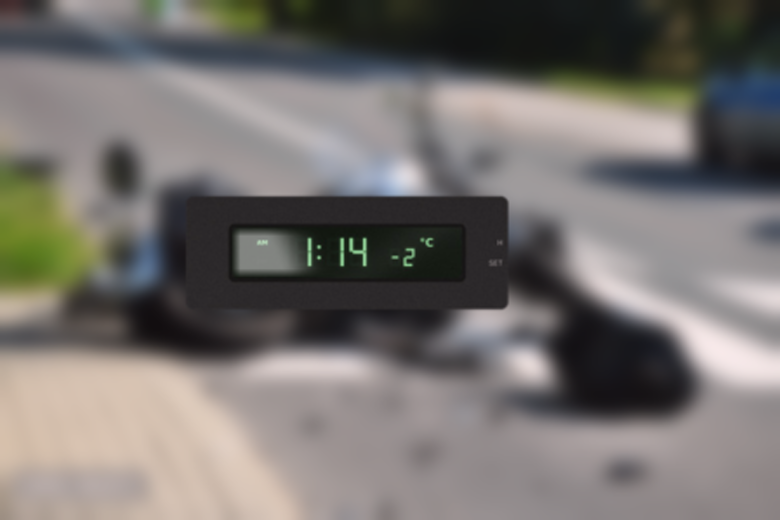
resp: 1,14
